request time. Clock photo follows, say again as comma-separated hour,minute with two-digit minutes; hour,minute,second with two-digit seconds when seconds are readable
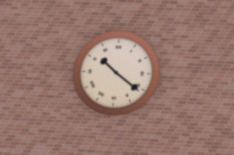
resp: 10,21
